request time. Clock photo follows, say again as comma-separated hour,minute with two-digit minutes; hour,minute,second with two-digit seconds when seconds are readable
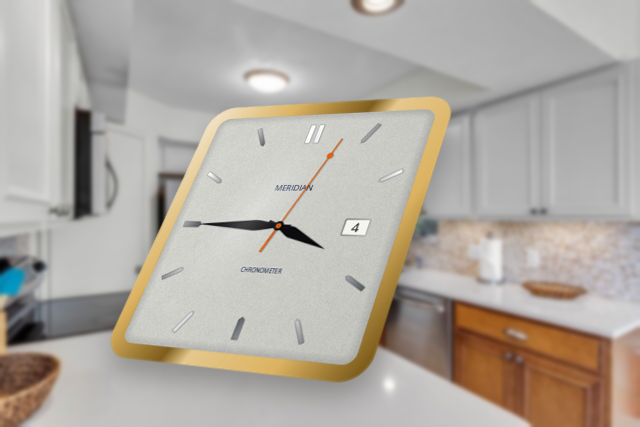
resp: 3,45,03
